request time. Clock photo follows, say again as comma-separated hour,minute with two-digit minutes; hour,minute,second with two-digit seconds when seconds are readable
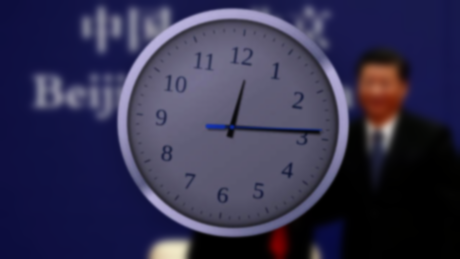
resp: 12,14,14
